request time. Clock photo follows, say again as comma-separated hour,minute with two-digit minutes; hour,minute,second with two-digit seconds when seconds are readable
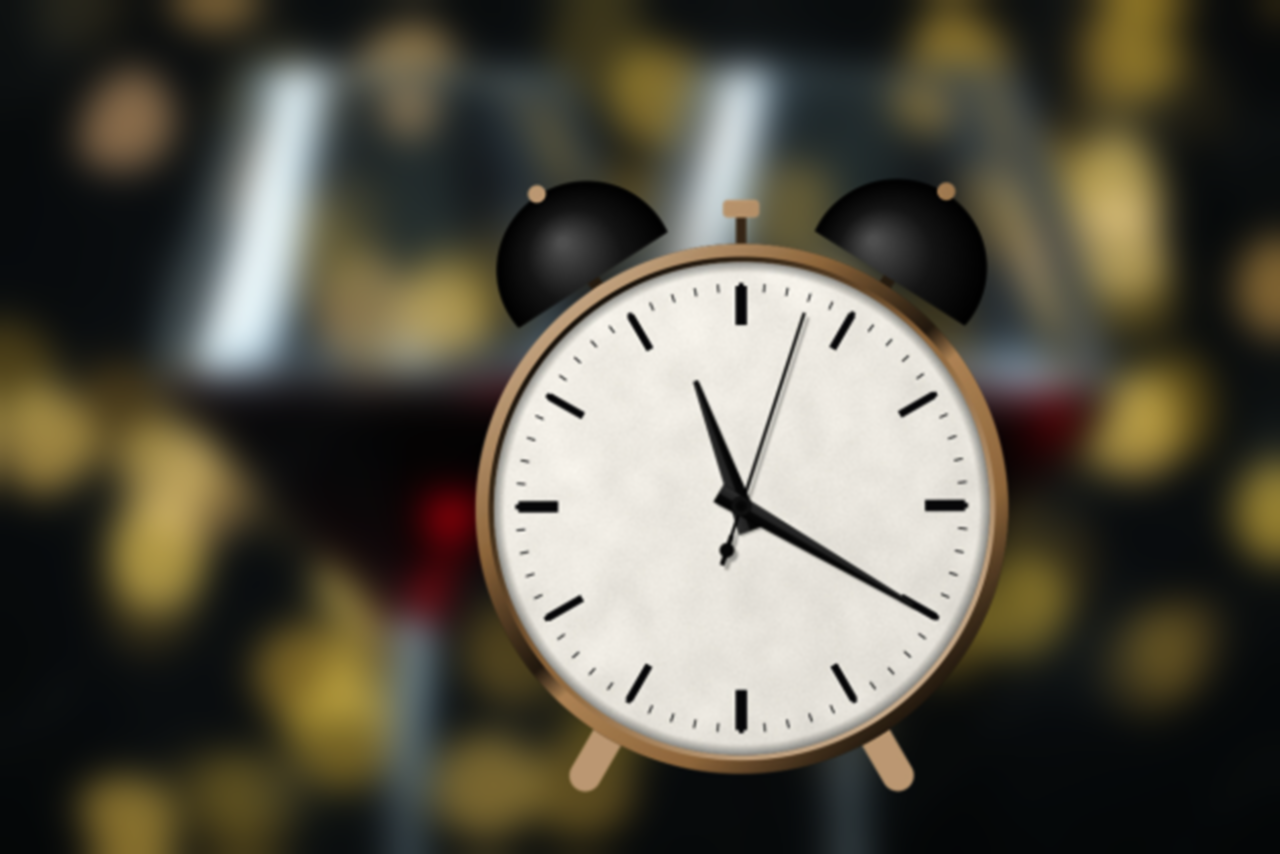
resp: 11,20,03
